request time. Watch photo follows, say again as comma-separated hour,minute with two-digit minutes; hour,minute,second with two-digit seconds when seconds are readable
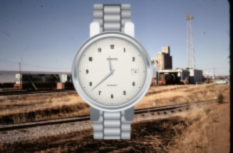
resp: 11,38
